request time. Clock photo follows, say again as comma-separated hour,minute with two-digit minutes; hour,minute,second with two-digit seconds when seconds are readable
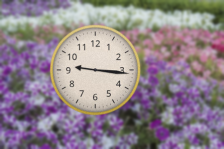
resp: 9,16
